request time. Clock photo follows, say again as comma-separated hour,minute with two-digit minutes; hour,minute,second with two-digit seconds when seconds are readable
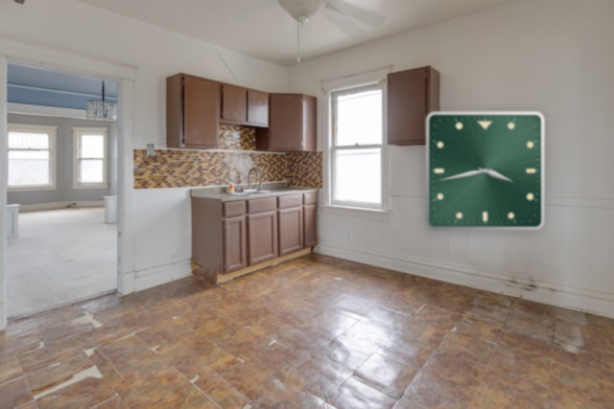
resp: 3,43
